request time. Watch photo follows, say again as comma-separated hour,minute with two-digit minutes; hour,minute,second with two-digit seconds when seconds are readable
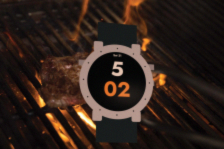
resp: 5,02
